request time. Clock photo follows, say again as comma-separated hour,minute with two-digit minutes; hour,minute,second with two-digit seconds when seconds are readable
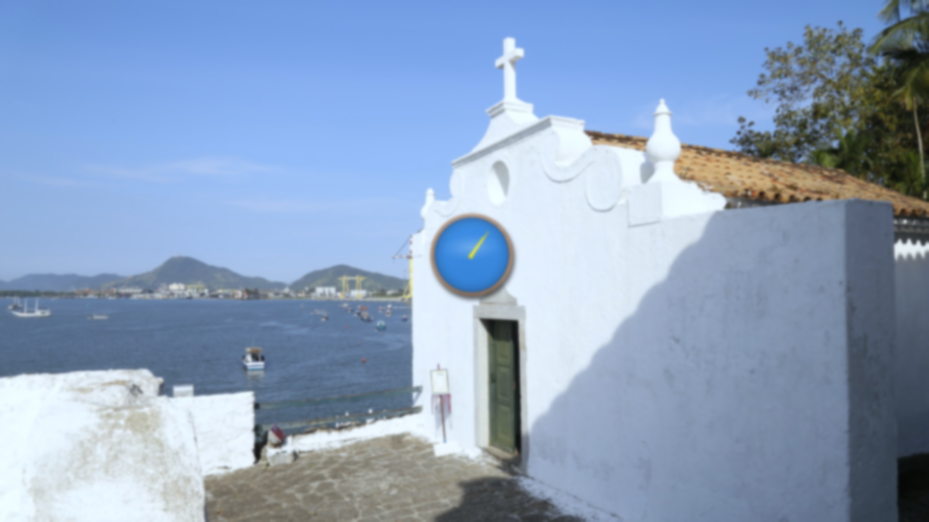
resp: 1,06
